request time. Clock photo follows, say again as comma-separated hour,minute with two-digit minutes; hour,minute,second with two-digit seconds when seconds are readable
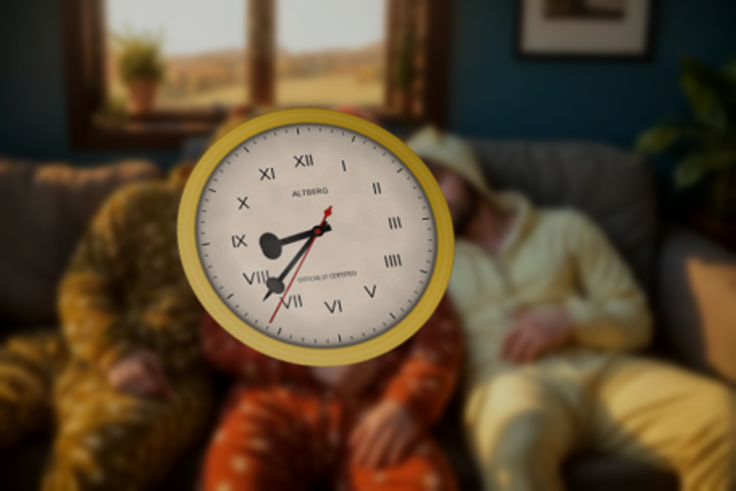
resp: 8,37,36
